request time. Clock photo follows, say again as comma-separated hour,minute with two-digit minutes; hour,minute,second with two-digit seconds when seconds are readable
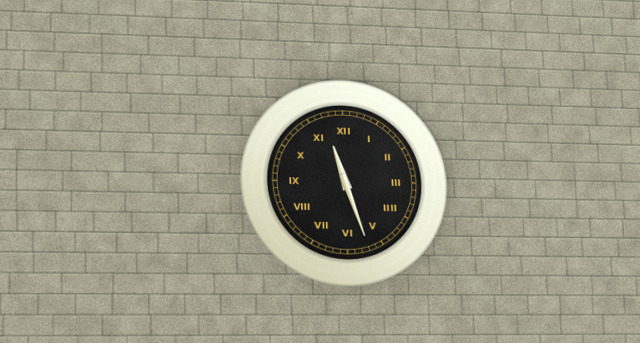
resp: 11,27
